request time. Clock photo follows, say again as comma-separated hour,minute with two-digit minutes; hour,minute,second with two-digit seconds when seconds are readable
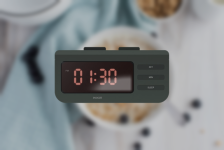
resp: 1,30
